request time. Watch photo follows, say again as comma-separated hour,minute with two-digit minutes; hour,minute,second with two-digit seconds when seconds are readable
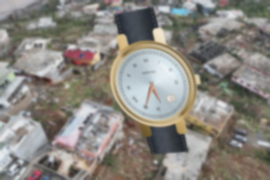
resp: 5,35
